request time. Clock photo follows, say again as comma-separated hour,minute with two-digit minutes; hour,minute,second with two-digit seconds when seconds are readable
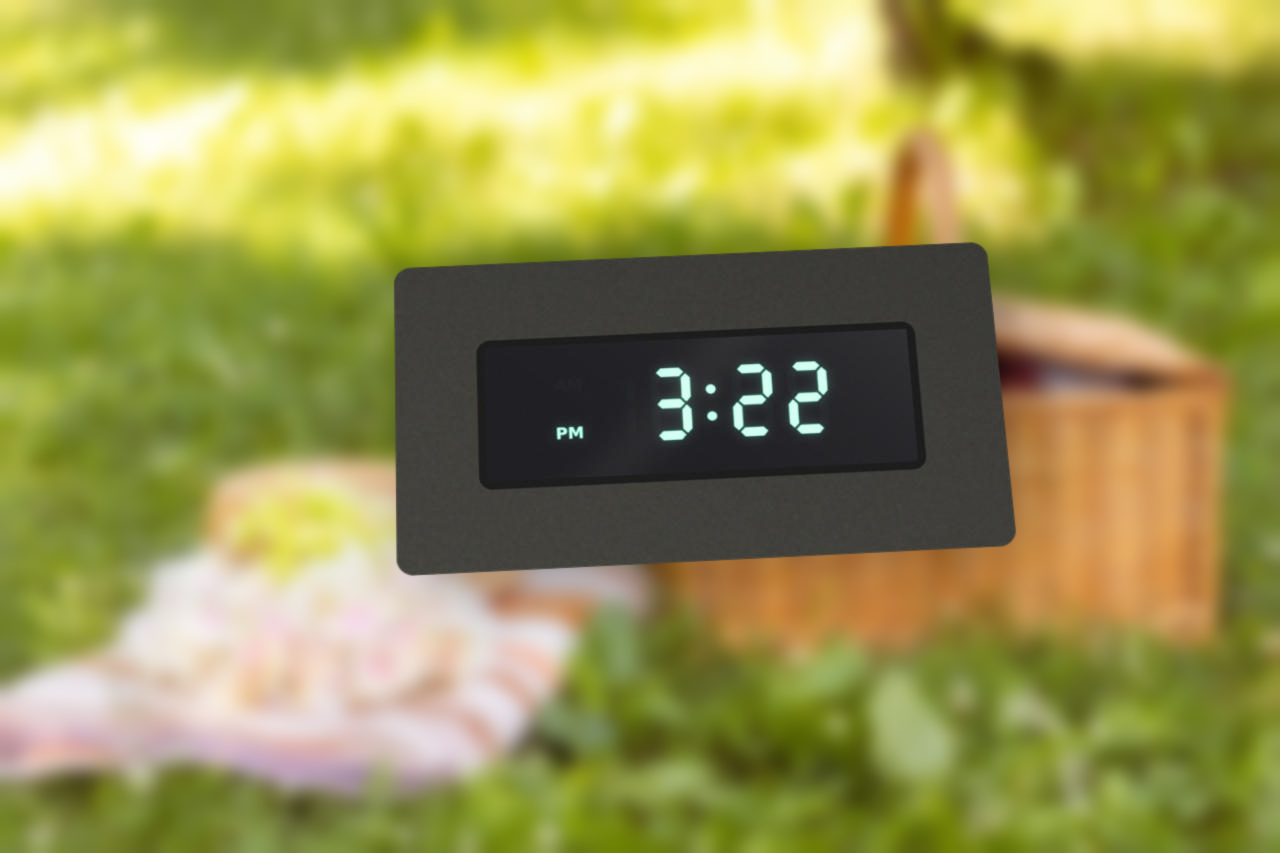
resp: 3,22
